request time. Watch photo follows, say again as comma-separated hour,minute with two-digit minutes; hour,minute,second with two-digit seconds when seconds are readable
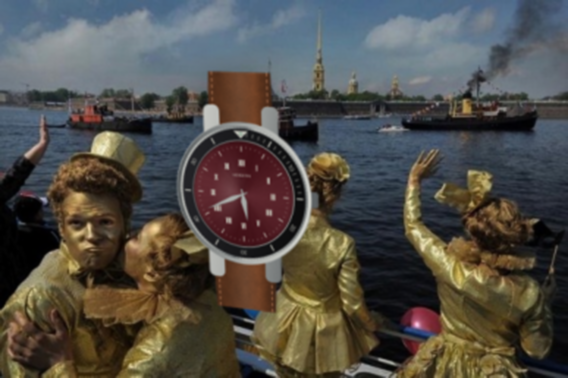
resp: 5,41
